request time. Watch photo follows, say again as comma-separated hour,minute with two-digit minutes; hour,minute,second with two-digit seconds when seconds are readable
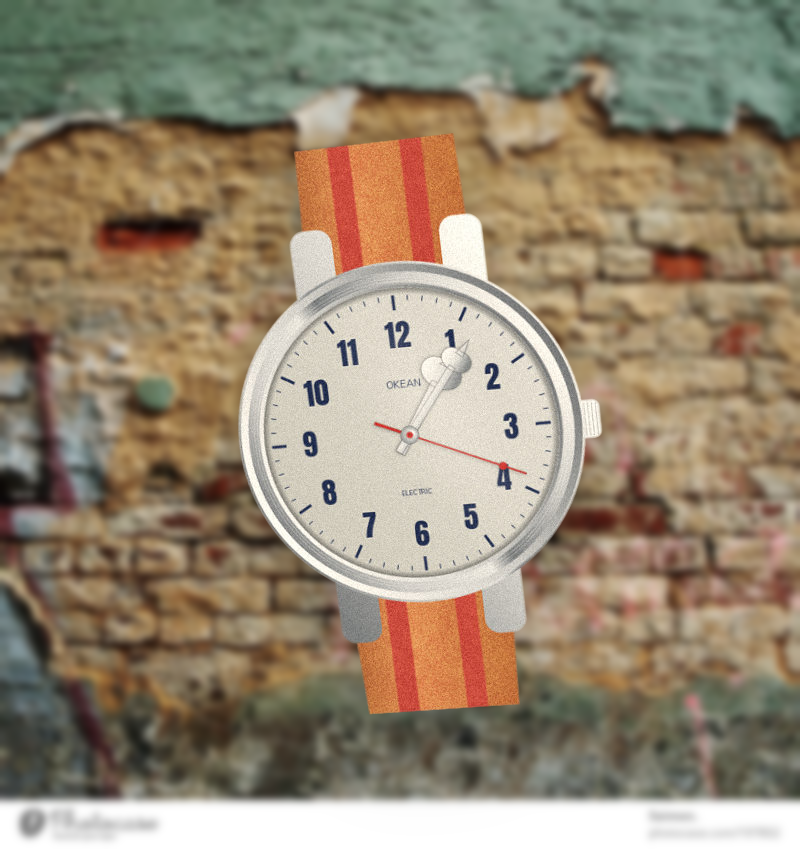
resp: 1,06,19
